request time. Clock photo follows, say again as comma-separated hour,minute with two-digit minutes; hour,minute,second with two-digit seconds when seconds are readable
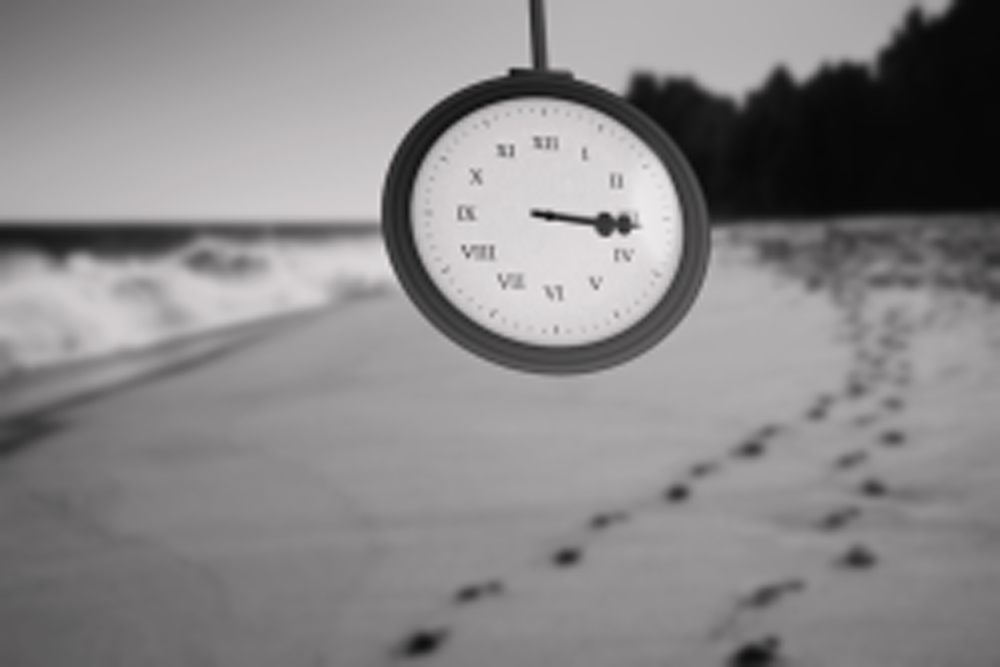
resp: 3,16
